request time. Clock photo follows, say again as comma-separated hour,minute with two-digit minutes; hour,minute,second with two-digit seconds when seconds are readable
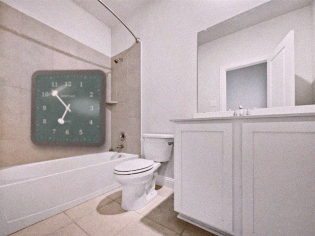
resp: 6,53
